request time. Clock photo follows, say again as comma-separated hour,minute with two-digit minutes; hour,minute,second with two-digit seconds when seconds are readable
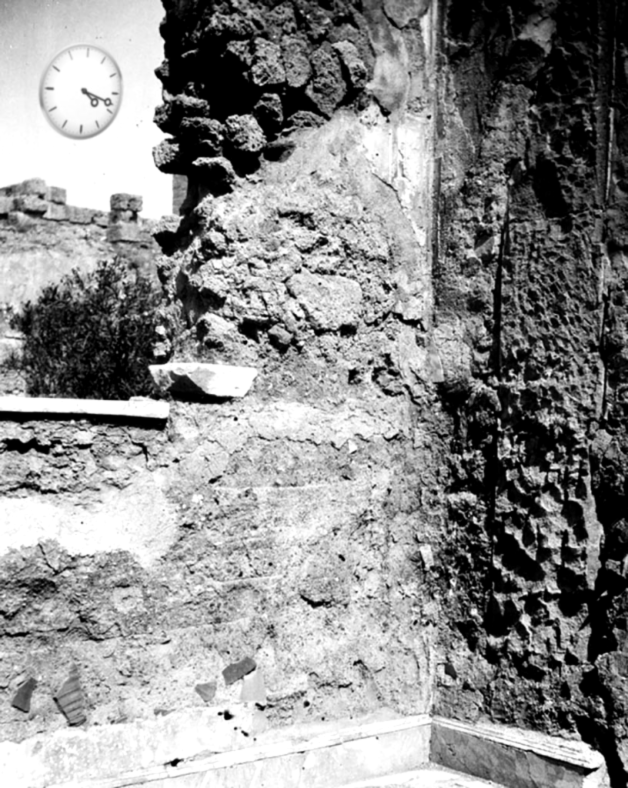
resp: 4,18
